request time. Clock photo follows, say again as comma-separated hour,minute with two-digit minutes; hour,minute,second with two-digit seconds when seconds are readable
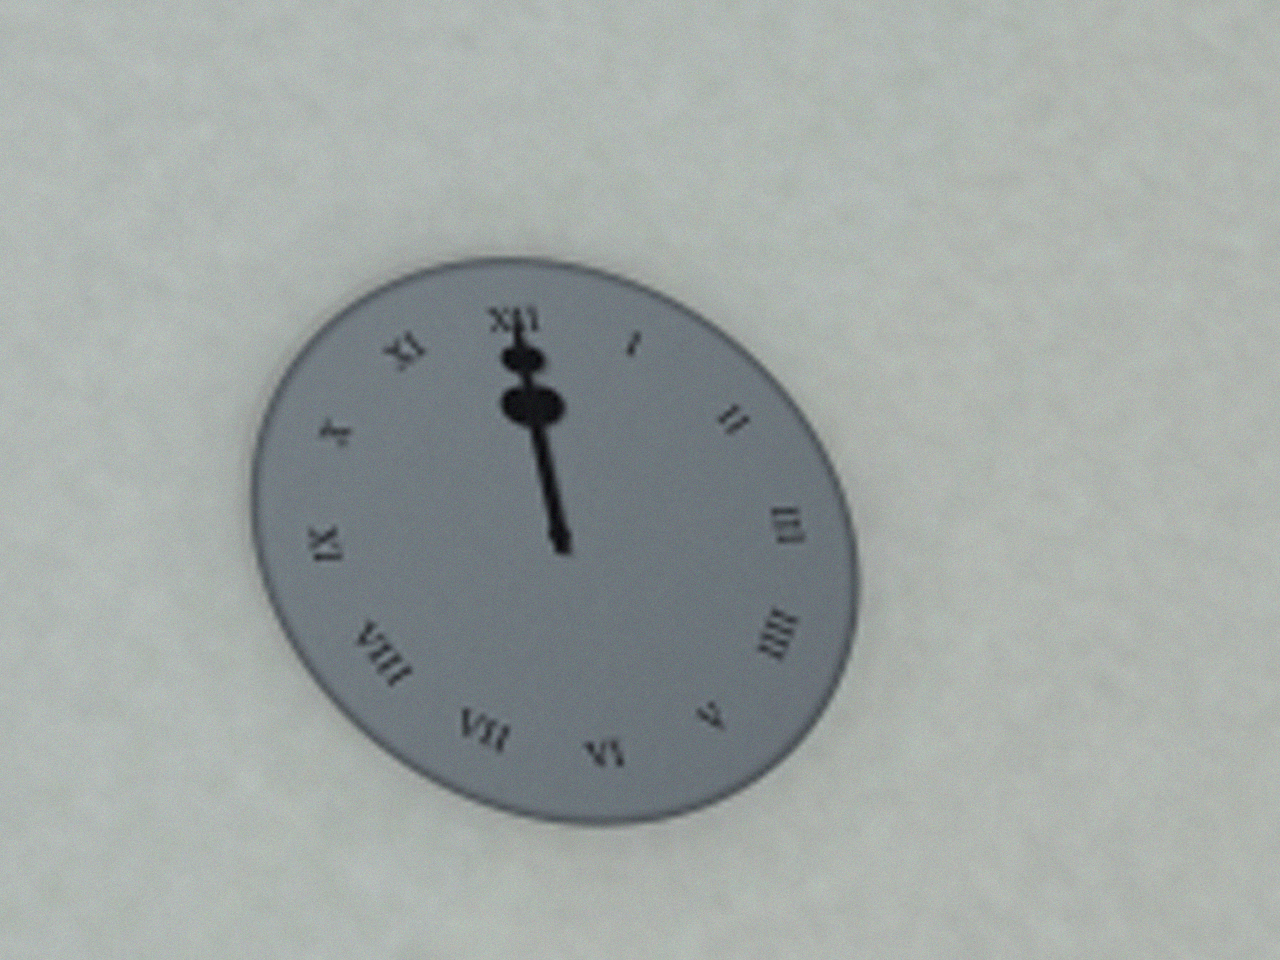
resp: 12,00
